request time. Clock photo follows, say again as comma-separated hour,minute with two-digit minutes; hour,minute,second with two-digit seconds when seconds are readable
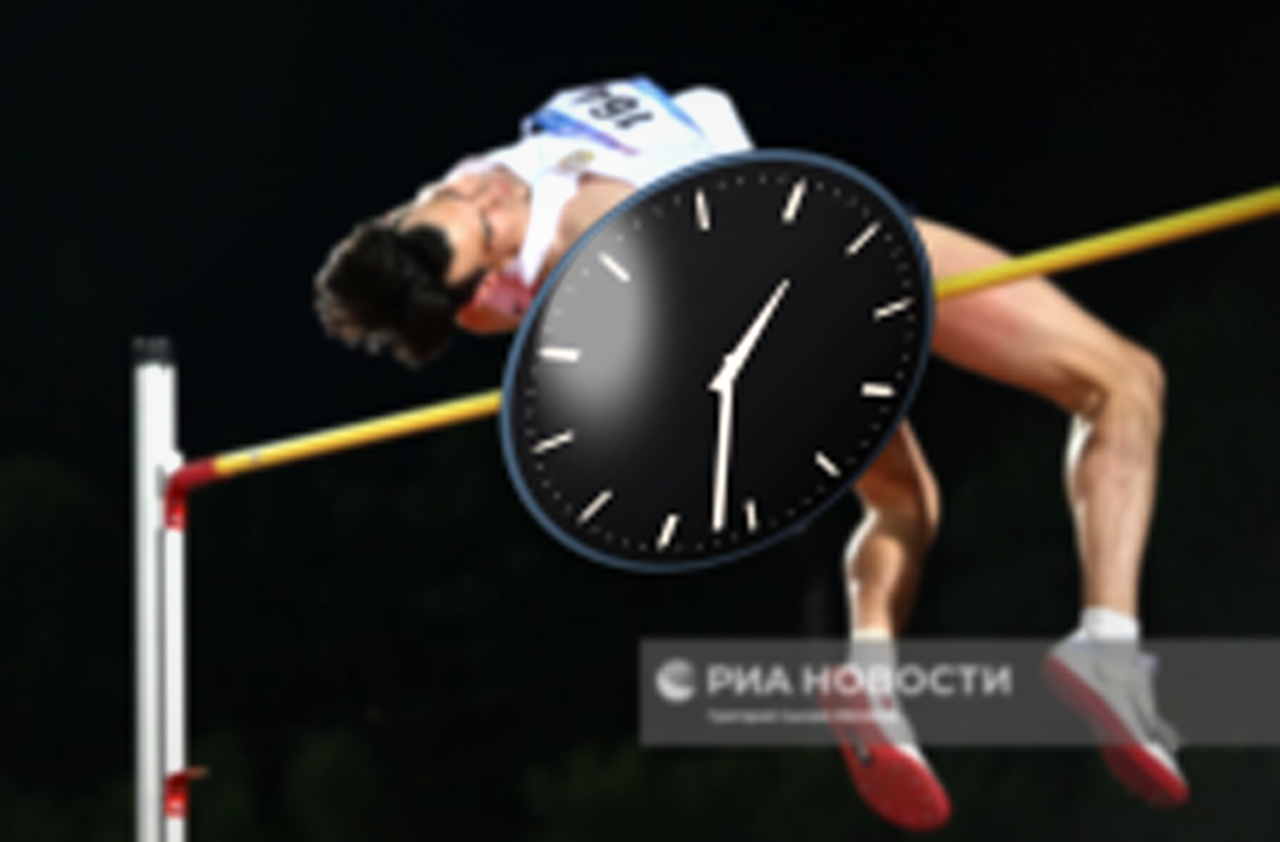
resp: 12,27
